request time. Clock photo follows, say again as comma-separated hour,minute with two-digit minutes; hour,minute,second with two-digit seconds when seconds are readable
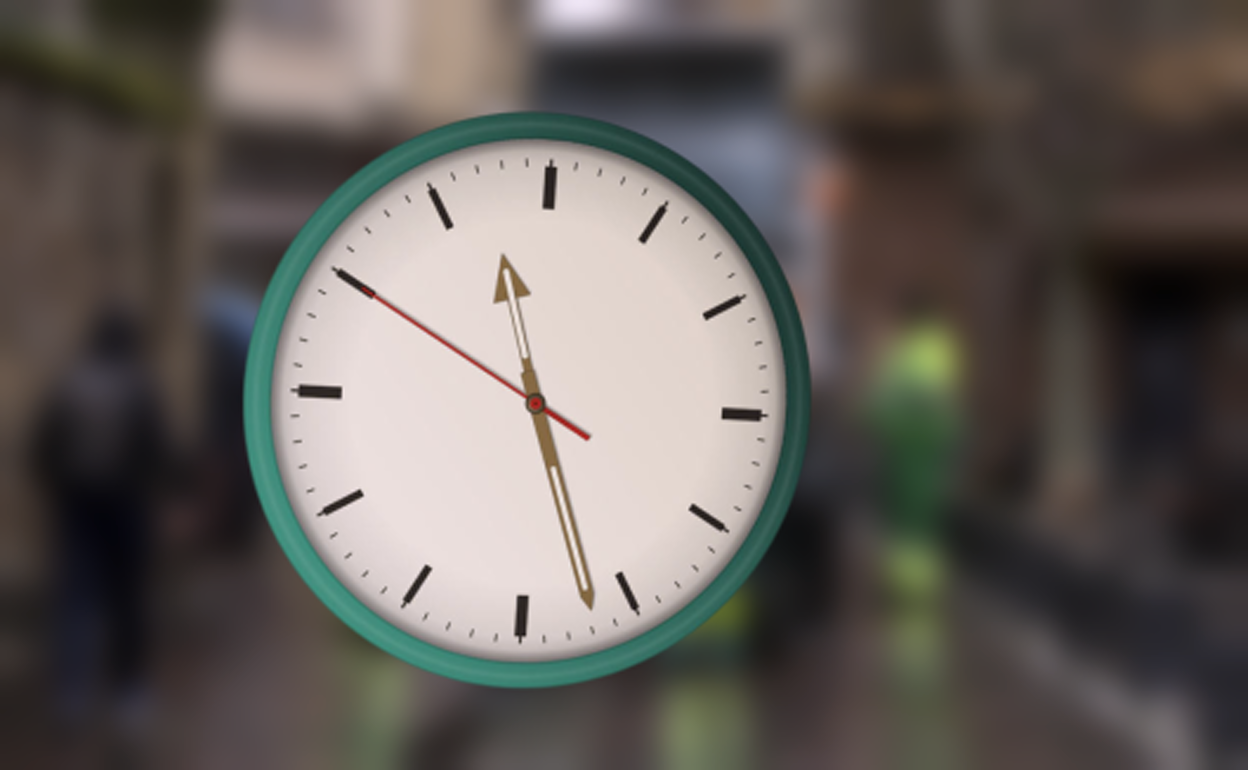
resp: 11,26,50
